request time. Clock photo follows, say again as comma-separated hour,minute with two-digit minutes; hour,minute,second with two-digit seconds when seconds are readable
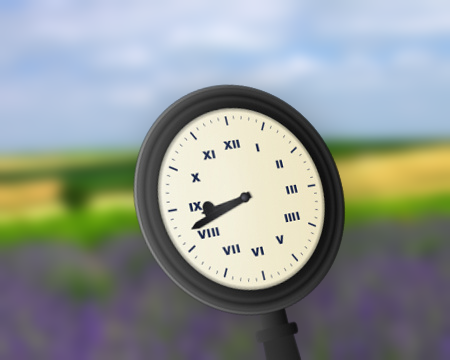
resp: 8,42
